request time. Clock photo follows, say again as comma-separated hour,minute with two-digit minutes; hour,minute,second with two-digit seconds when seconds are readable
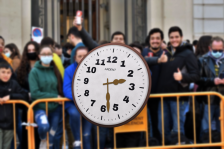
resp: 2,28
